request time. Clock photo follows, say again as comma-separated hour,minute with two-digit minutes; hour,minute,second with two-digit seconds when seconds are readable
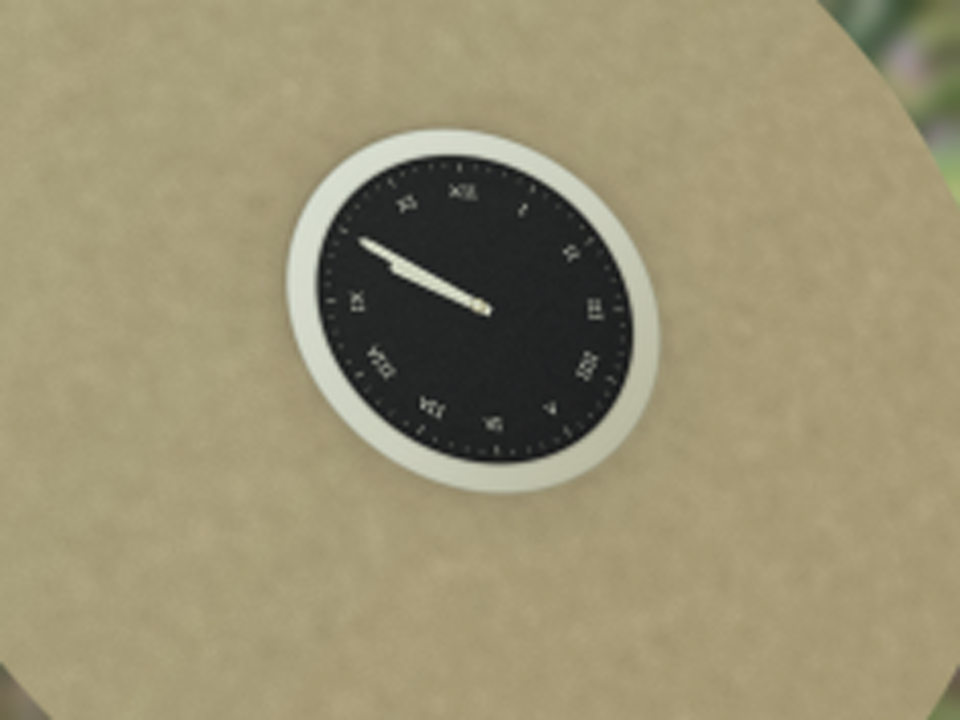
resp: 9,50
